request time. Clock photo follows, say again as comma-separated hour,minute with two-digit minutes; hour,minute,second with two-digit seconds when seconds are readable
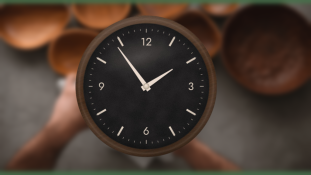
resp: 1,54
